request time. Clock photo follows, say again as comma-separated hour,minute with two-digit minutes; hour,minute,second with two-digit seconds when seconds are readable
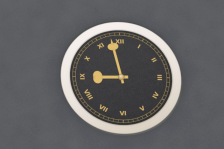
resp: 8,58
